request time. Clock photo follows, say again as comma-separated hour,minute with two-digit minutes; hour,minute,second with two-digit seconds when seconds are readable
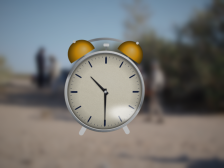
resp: 10,30
